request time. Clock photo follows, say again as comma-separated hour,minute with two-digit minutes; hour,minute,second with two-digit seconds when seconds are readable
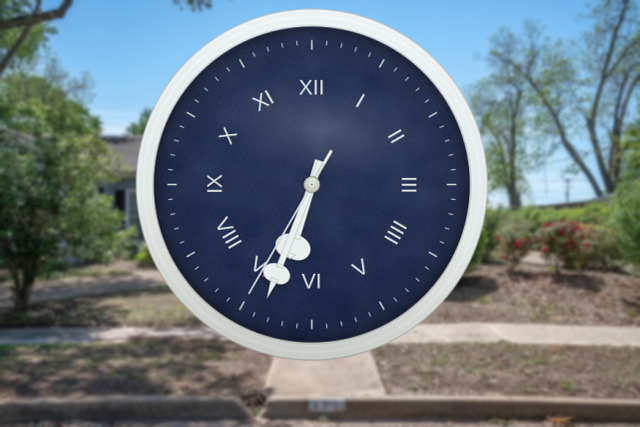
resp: 6,33,35
